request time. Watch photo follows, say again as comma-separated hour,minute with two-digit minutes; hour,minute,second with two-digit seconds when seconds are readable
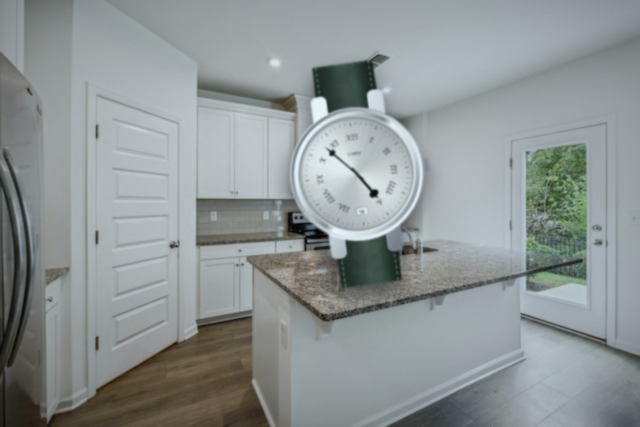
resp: 4,53
